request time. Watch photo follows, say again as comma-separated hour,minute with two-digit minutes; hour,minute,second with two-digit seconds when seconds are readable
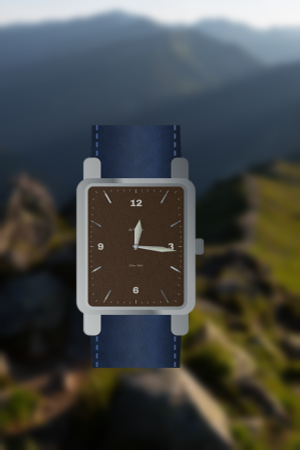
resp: 12,16
